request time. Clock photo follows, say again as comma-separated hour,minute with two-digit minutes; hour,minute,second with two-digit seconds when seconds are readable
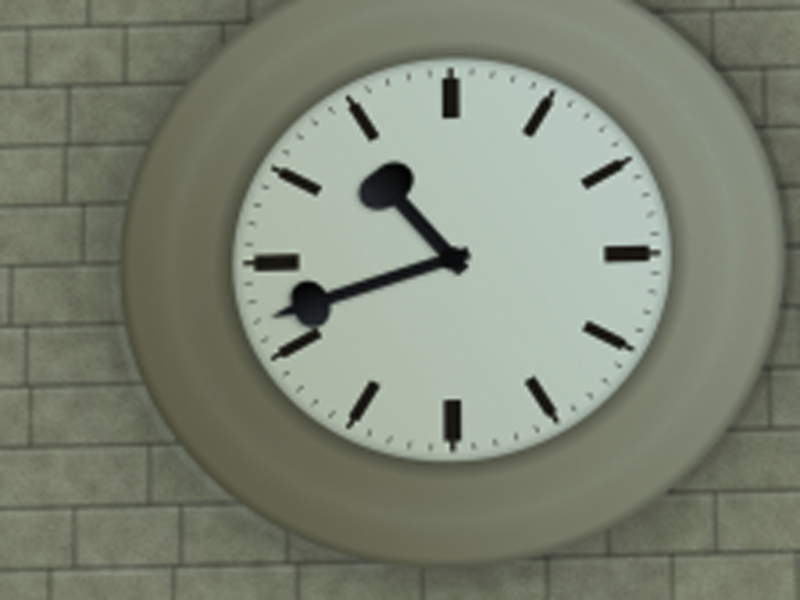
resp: 10,42
